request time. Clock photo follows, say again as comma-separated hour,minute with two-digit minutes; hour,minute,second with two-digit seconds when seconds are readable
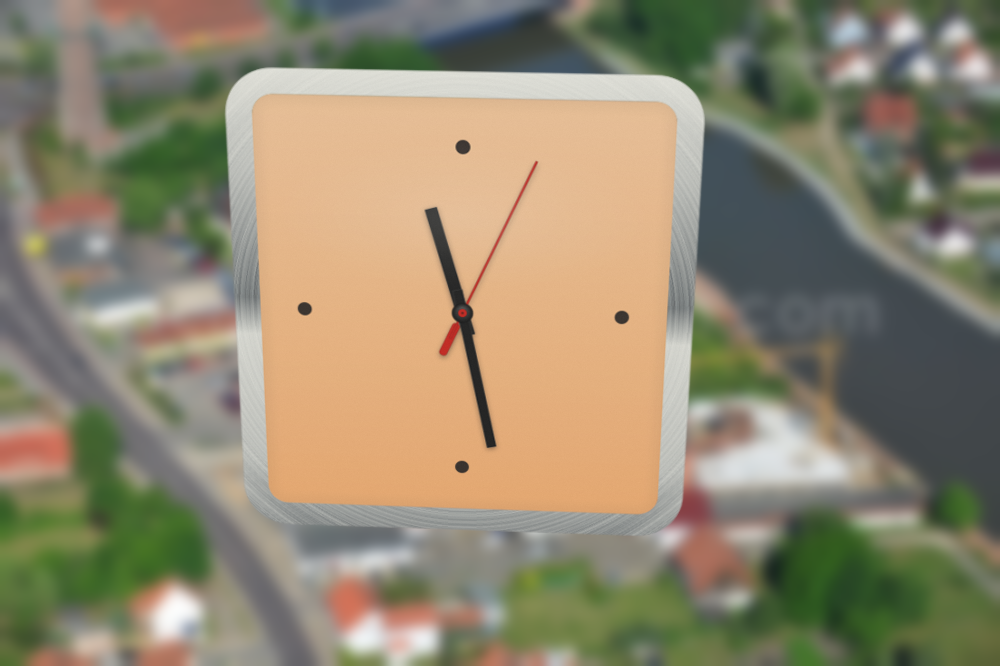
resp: 11,28,04
